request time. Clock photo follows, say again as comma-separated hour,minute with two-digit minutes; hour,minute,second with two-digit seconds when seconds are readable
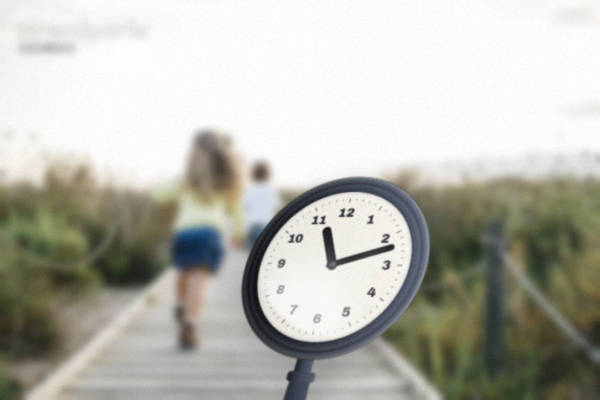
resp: 11,12
